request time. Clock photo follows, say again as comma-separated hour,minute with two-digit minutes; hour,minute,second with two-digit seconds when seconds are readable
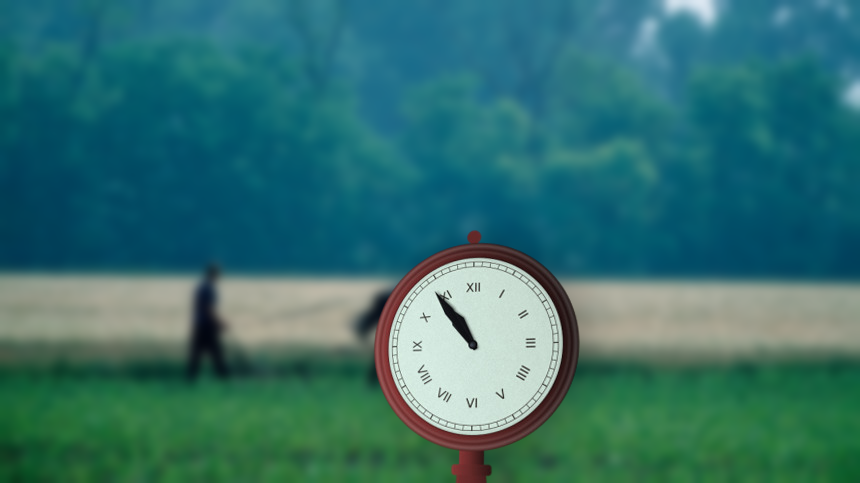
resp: 10,54
